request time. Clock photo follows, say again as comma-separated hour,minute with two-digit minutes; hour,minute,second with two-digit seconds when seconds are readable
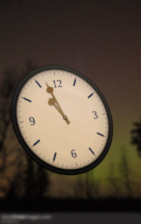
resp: 10,57
